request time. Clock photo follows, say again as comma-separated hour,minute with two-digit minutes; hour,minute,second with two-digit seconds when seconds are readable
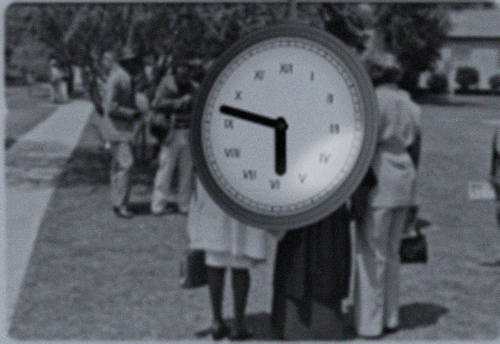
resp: 5,47
